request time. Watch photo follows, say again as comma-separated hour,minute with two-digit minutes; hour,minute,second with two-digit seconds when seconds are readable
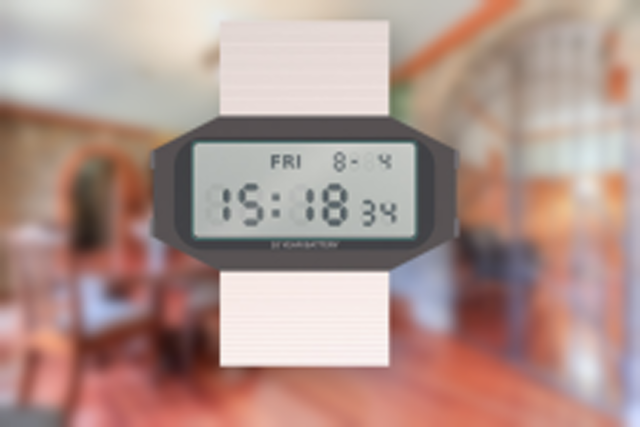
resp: 15,18,34
